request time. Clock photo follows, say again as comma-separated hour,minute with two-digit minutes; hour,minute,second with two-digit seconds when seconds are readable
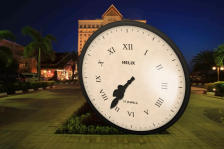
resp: 7,36
